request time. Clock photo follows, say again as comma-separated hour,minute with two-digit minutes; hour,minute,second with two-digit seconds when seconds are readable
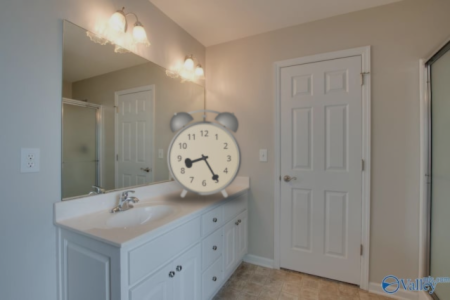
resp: 8,25
